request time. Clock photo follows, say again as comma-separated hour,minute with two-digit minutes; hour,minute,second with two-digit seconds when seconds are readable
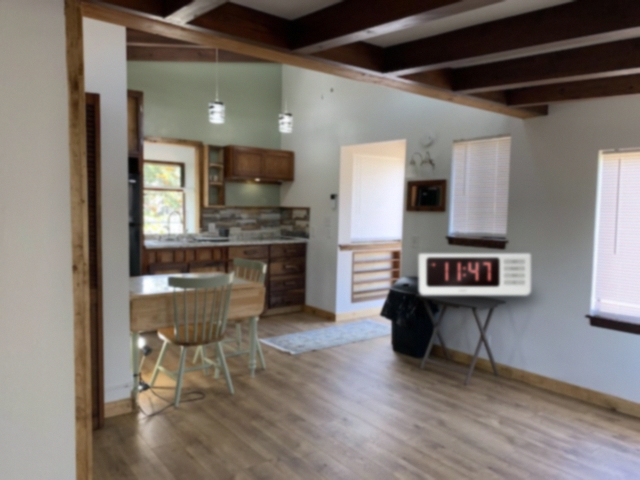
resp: 11,47
